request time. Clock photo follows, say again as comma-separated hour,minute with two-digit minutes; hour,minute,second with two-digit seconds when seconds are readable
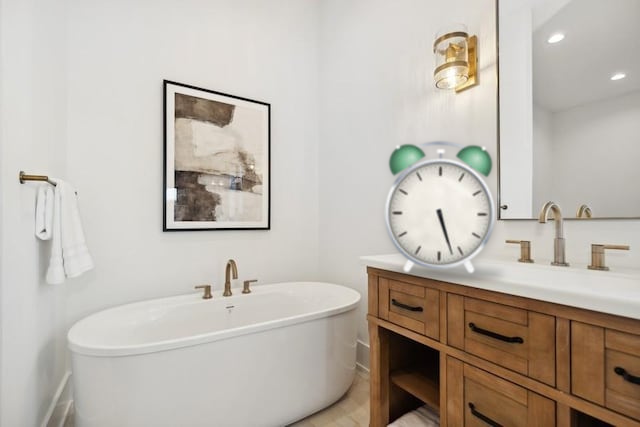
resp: 5,27
